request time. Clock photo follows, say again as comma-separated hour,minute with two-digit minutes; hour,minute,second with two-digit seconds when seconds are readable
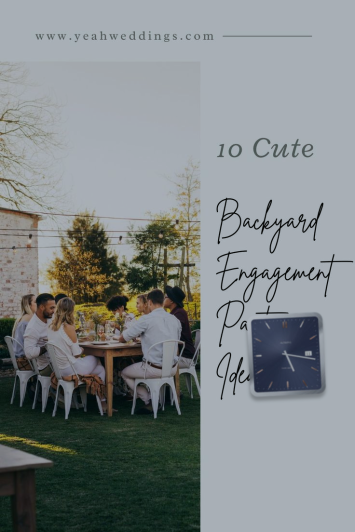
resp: 5,17
